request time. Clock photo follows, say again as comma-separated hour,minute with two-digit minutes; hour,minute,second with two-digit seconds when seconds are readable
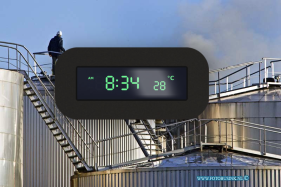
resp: 8,34
